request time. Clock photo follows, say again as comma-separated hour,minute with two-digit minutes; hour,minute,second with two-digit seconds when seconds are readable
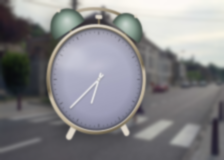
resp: 6,38
